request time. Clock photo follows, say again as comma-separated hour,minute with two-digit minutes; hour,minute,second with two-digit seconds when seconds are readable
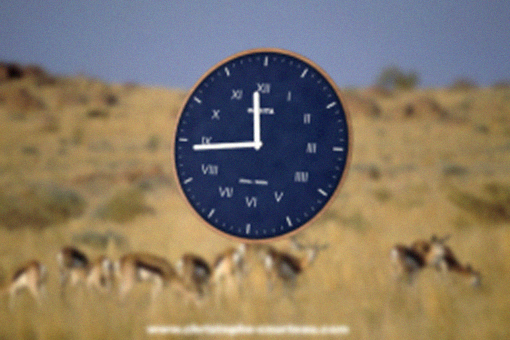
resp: 11,44
